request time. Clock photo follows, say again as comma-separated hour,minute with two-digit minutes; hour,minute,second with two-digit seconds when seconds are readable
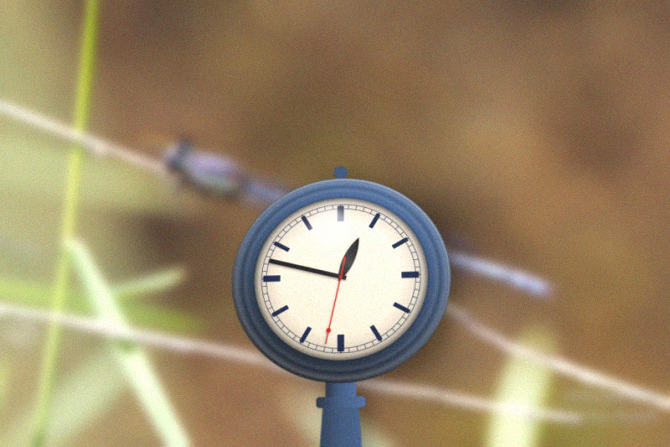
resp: 12,47,32
